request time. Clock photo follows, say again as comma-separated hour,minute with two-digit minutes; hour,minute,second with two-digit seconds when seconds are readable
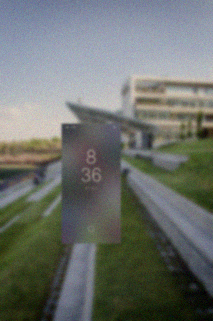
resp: 8,36
